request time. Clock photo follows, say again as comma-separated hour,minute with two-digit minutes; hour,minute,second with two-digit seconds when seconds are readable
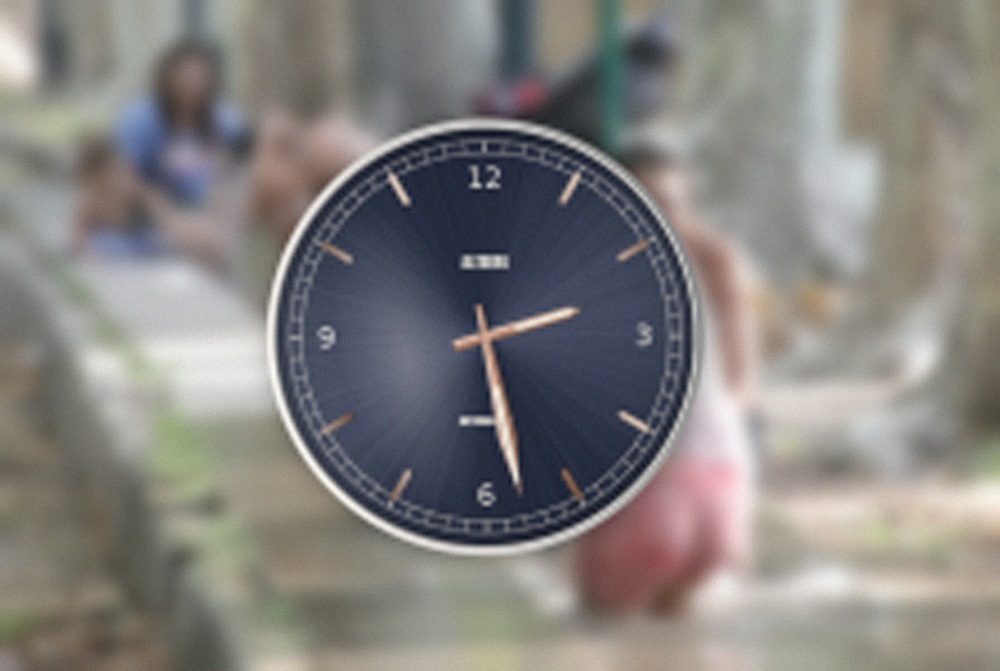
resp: 2,28
